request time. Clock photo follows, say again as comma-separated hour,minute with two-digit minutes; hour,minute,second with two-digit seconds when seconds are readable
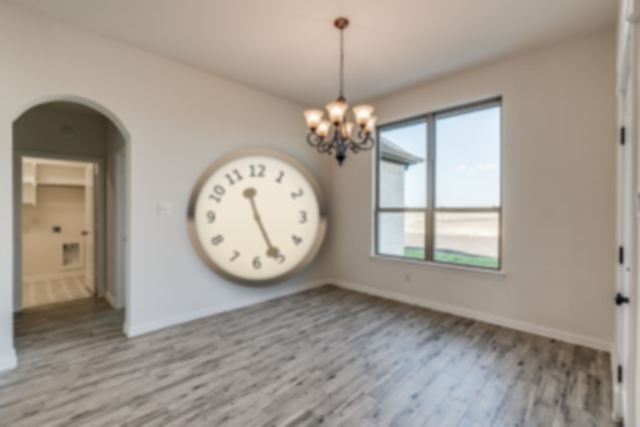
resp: 11,26
